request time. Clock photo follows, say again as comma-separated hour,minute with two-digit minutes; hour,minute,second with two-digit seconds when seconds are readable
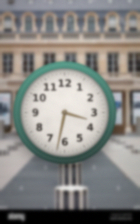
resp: 3,32
